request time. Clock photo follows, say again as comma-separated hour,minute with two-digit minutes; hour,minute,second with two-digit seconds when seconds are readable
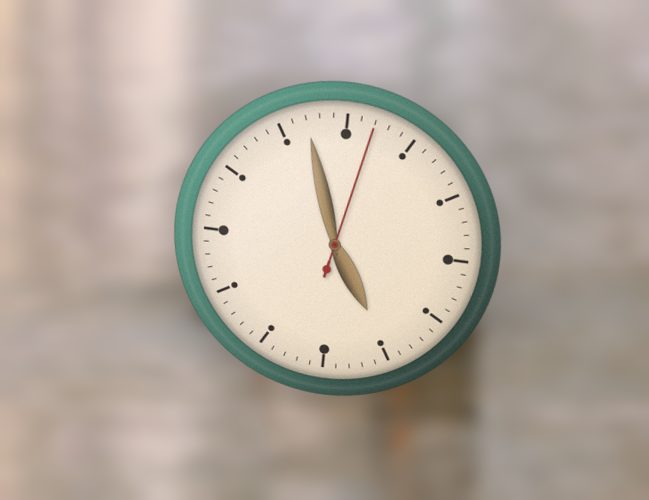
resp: 4,57,02
